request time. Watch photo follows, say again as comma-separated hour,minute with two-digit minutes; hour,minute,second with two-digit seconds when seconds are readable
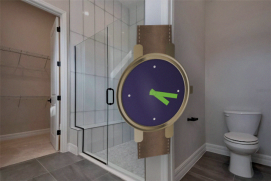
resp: 4,17
